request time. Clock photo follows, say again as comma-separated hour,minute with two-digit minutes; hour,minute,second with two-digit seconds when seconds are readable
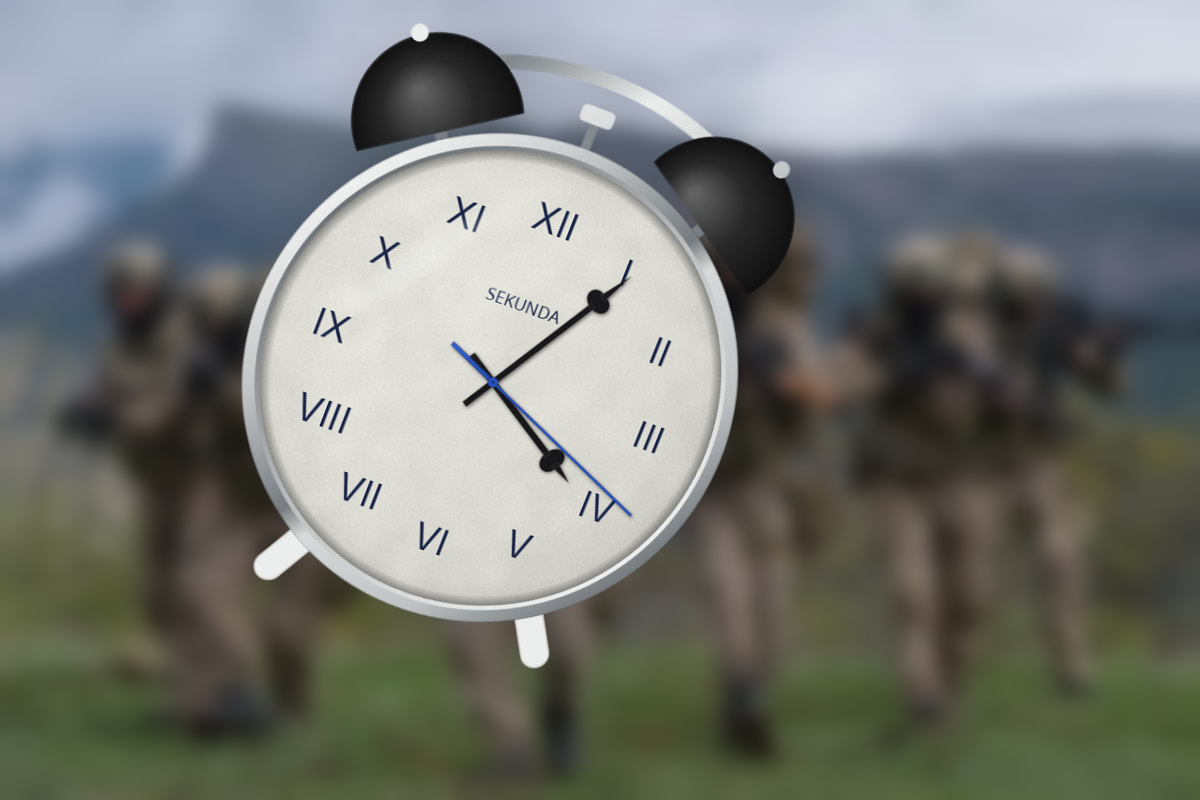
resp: 4,05,19
